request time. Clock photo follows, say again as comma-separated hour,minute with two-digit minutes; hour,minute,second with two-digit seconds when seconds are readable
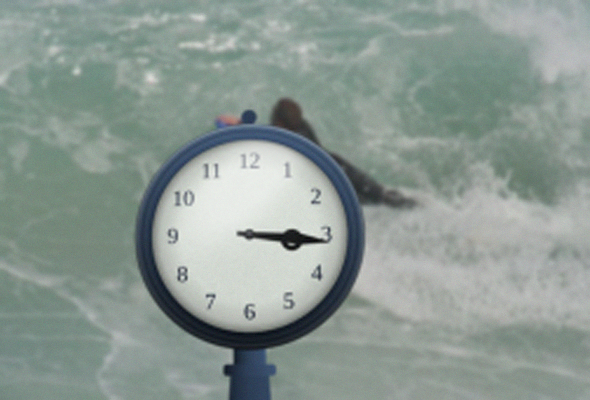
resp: 3,16
